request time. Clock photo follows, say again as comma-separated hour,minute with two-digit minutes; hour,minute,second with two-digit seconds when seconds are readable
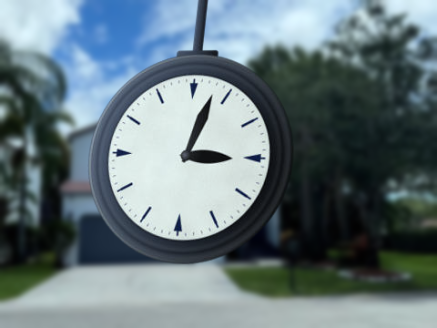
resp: 3,03
